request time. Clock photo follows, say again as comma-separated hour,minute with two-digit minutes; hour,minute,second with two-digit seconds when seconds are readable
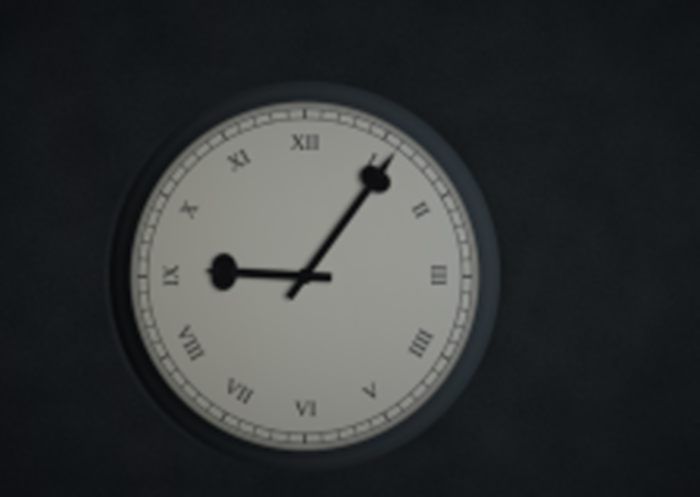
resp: 9,06
